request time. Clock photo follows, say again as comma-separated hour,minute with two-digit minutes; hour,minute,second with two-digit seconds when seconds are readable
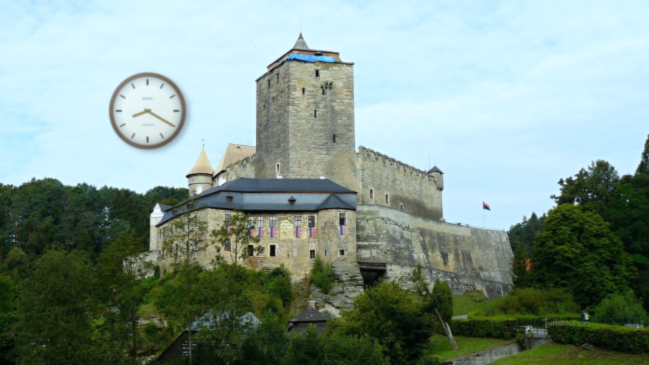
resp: 8,20
